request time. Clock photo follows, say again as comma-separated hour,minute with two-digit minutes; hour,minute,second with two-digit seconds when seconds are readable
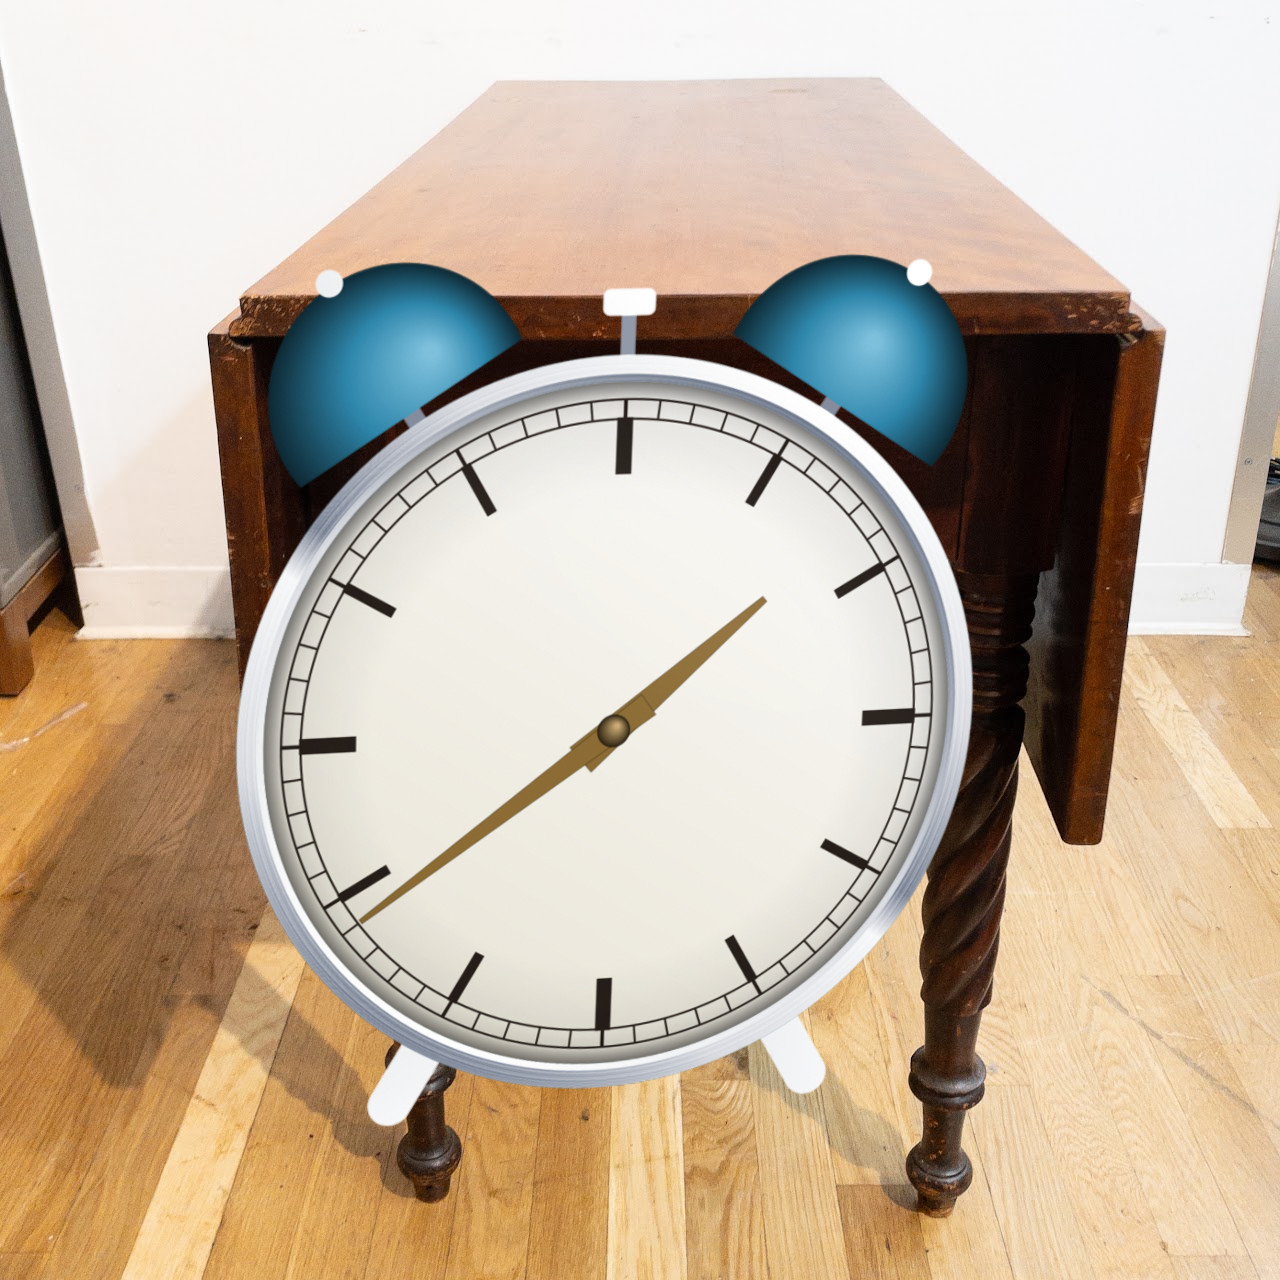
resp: 1,39
